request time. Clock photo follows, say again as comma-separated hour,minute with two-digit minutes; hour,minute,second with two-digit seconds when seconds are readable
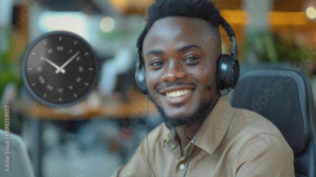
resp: 10,08
